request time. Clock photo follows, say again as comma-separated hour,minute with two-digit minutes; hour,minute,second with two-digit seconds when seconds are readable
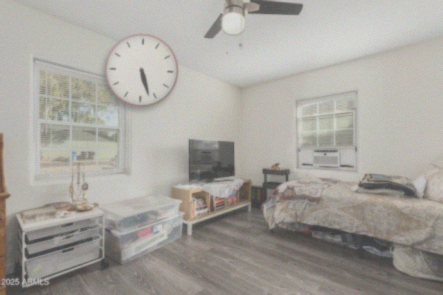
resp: 5,27
